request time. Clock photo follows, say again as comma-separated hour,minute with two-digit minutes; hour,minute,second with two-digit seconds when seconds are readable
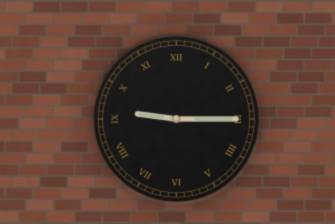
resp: 9,15
